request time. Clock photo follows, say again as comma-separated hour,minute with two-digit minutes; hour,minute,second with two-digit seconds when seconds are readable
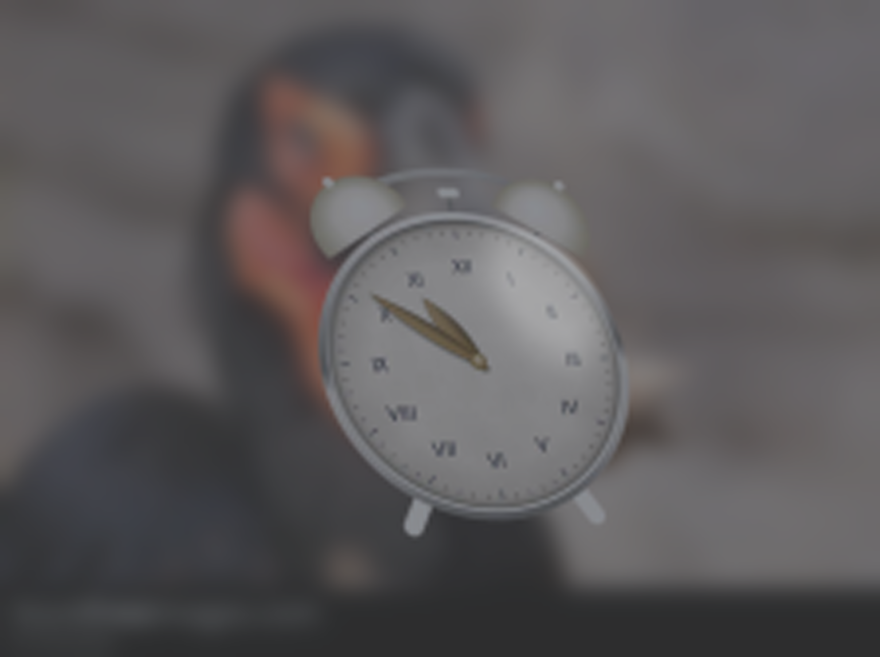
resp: 10,51
